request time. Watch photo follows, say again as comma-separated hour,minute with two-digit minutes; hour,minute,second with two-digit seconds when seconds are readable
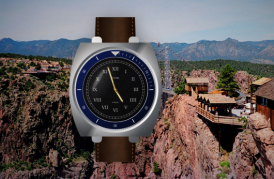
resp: 4,57
